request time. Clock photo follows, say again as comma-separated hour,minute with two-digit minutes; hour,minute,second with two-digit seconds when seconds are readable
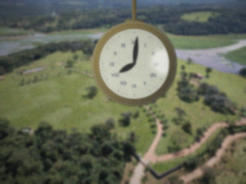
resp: 8,01
